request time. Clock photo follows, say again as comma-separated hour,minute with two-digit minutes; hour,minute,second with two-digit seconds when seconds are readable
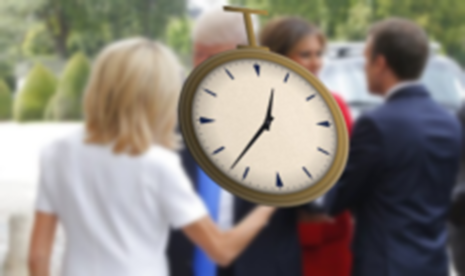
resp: 12,37
